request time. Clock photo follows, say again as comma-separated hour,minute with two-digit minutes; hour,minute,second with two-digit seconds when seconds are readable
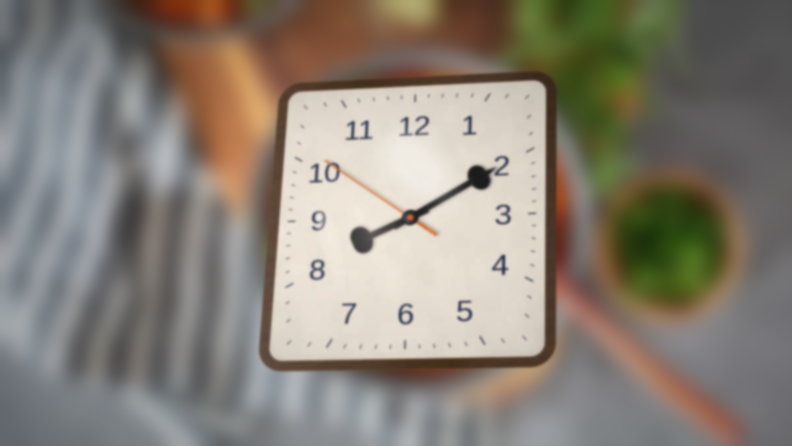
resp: 8,09,51
